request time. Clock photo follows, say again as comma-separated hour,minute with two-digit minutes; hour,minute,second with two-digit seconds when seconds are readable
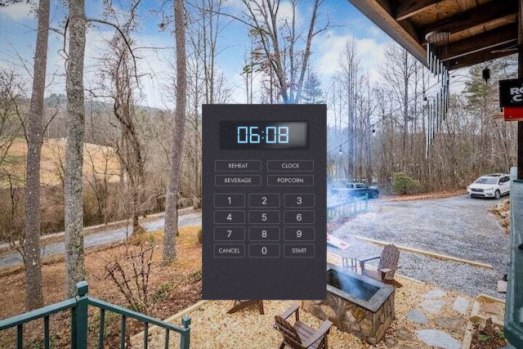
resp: 6,08
